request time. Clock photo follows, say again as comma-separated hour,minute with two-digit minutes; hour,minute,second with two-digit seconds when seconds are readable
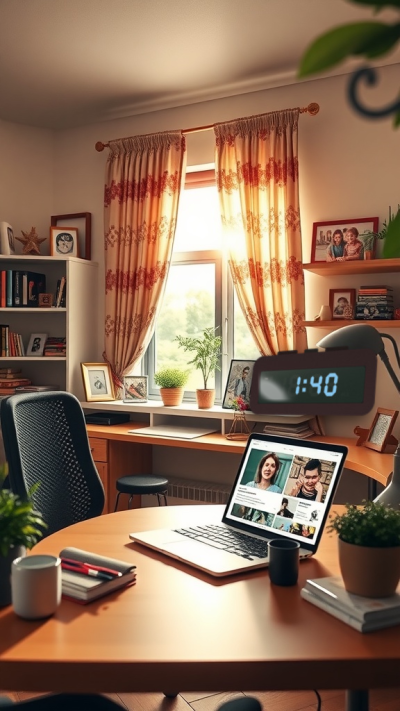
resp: 1,40
